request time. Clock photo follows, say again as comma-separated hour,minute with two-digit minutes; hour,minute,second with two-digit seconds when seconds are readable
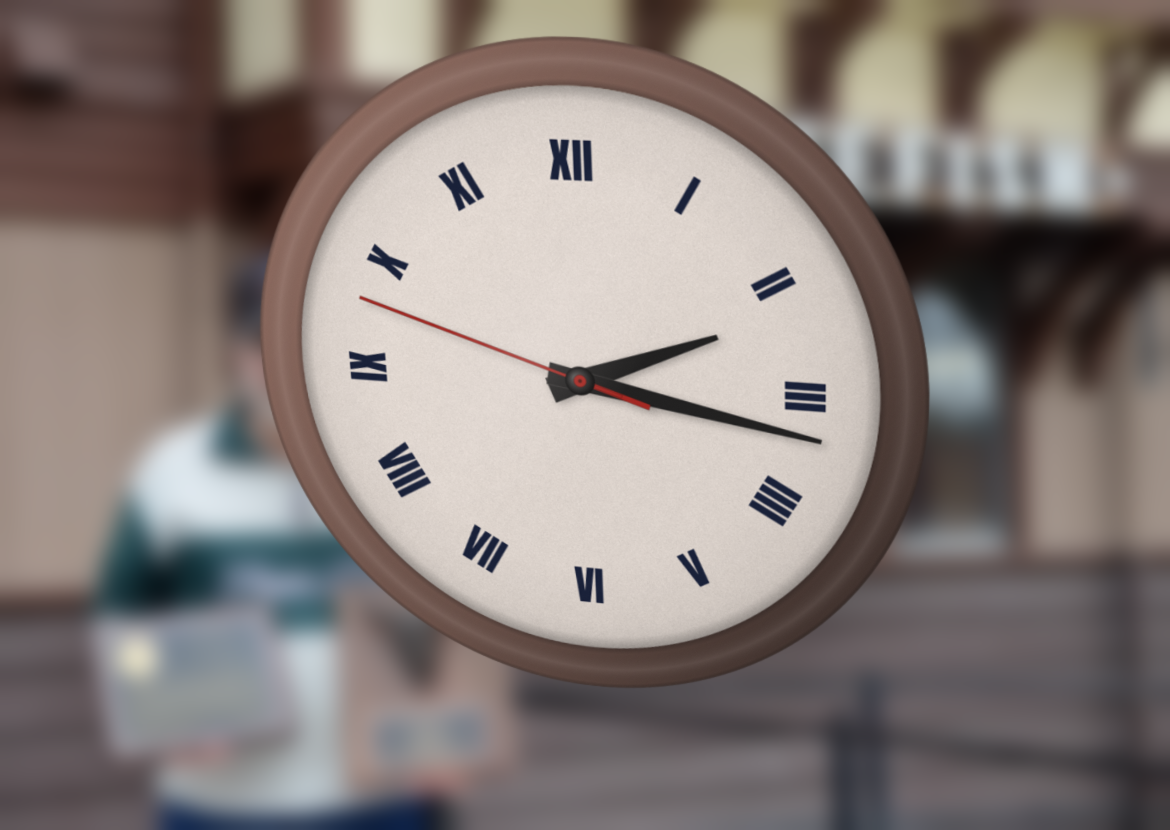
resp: 2,16,48
